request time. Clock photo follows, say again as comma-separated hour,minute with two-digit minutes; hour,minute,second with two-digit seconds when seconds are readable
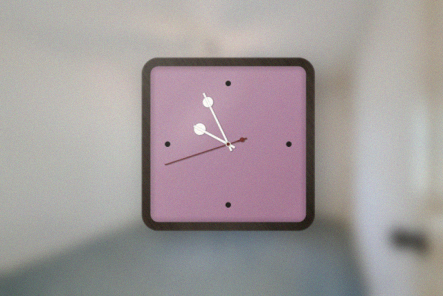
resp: 9,55,42
